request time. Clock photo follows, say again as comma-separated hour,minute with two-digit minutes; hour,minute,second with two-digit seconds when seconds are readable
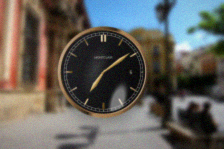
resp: 7,09
